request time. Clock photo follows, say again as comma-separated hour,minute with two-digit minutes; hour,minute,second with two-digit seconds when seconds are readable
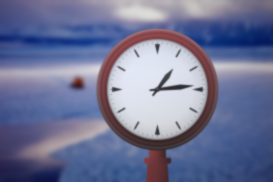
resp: 1,14
